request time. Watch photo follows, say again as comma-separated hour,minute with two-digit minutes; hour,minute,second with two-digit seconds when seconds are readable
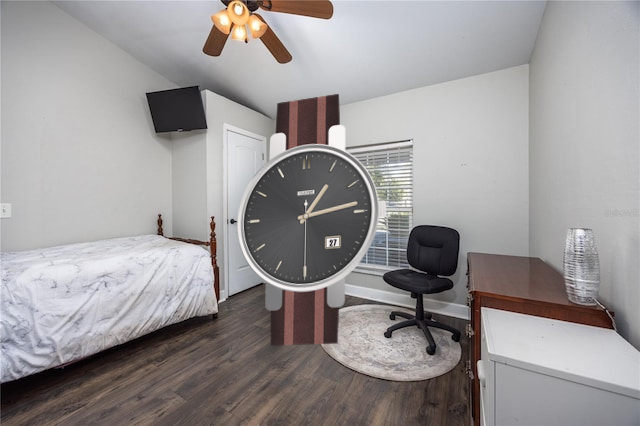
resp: 1,13,30
